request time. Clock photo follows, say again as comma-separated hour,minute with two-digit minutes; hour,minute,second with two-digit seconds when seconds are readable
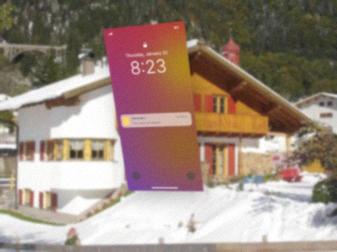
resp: 8,23
